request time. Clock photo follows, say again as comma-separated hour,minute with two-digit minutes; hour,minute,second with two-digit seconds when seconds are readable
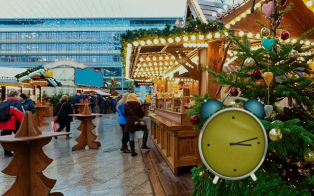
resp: 3,13
